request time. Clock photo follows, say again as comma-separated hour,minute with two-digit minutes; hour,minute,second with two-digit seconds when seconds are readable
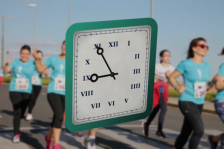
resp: 8,55
